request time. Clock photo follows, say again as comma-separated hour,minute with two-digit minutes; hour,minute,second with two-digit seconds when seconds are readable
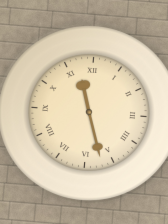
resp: 11,27
